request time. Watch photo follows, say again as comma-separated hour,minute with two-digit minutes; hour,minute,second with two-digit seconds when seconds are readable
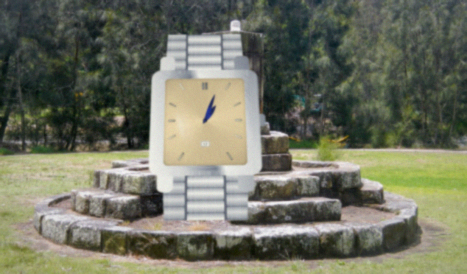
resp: 1,03
